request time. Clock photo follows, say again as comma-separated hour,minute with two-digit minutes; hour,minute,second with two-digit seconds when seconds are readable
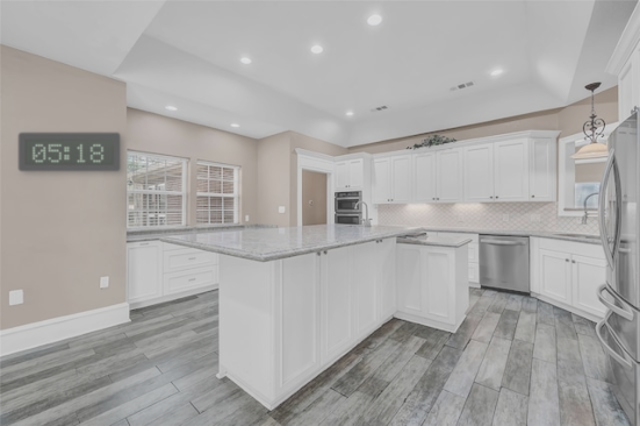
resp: 5,18
